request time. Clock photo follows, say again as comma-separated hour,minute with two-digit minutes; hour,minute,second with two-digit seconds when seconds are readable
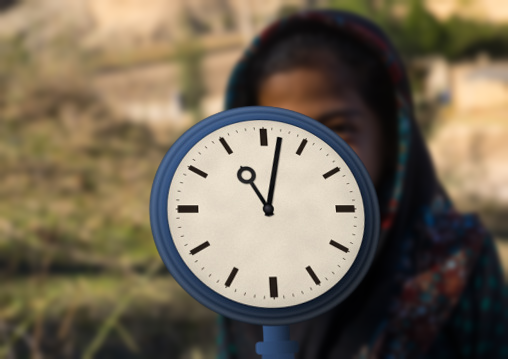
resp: 11,02
